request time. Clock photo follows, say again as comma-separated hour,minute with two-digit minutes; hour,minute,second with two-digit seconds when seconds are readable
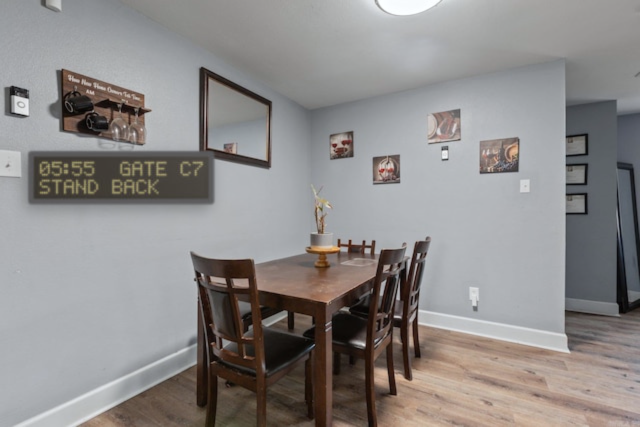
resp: 5,55
